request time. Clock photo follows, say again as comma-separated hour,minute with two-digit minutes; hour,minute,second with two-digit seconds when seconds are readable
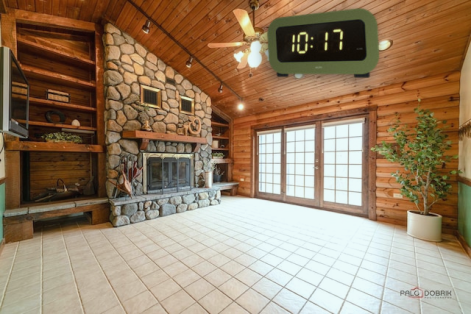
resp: 10,17
